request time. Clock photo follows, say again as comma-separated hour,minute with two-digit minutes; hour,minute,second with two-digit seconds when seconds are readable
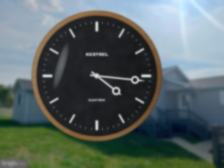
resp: 4,16
